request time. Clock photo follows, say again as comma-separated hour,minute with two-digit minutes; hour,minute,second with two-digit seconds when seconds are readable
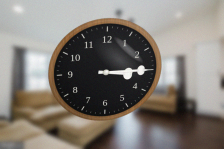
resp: 3,15
